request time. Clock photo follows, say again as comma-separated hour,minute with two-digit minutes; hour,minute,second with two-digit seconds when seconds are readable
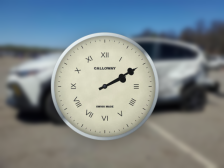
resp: 2,10
